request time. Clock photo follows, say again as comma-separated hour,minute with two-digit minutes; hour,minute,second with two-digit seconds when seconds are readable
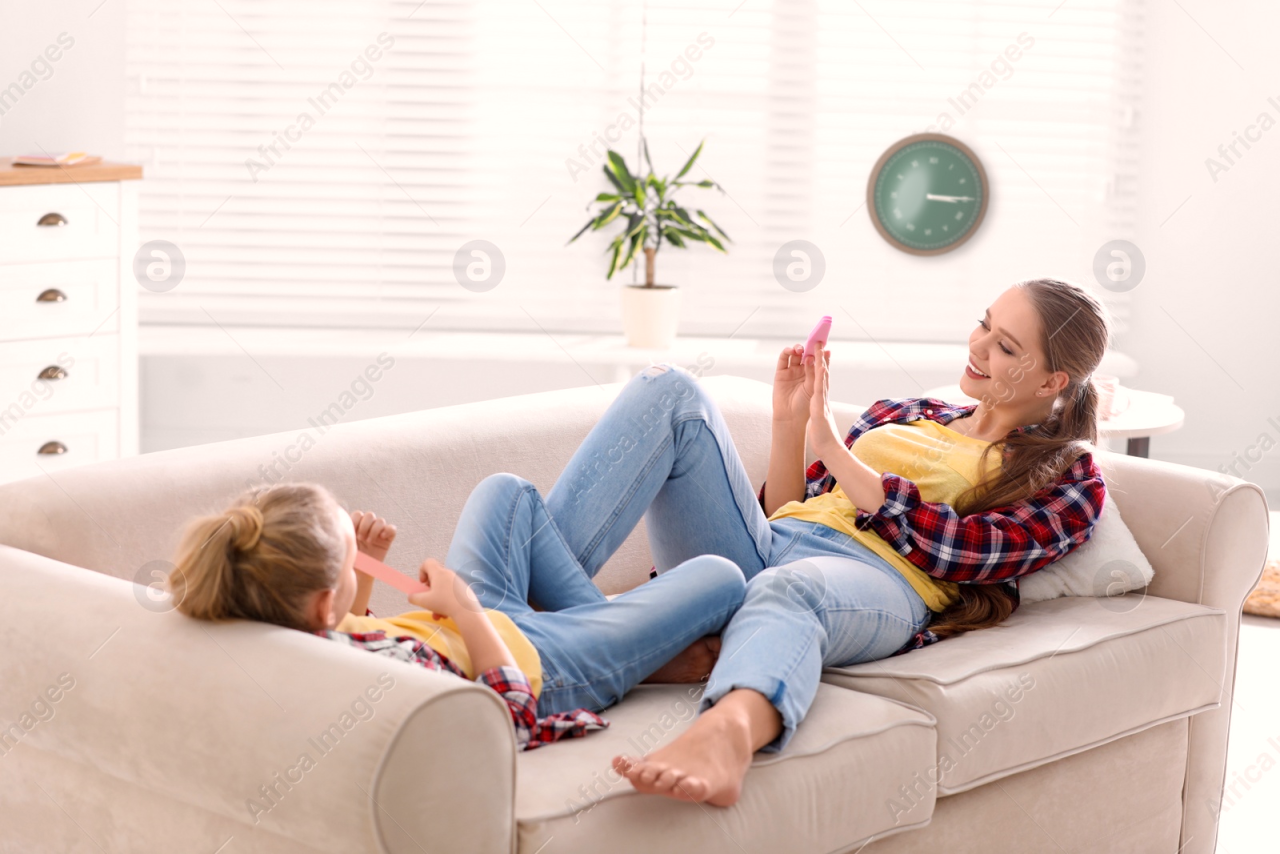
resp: 3,15
